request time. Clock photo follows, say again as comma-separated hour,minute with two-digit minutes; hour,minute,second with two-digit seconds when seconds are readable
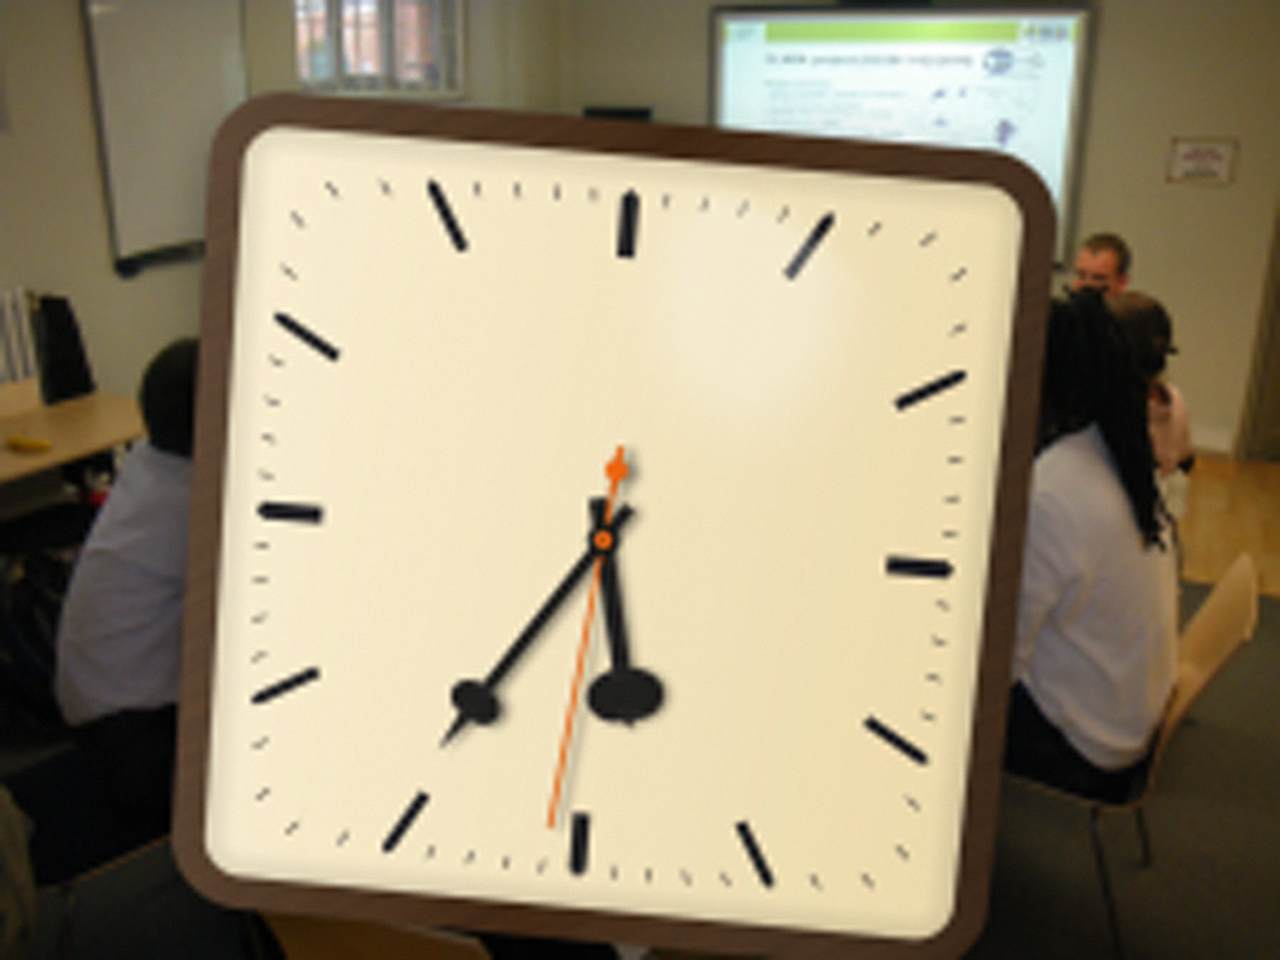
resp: 5,35,31
